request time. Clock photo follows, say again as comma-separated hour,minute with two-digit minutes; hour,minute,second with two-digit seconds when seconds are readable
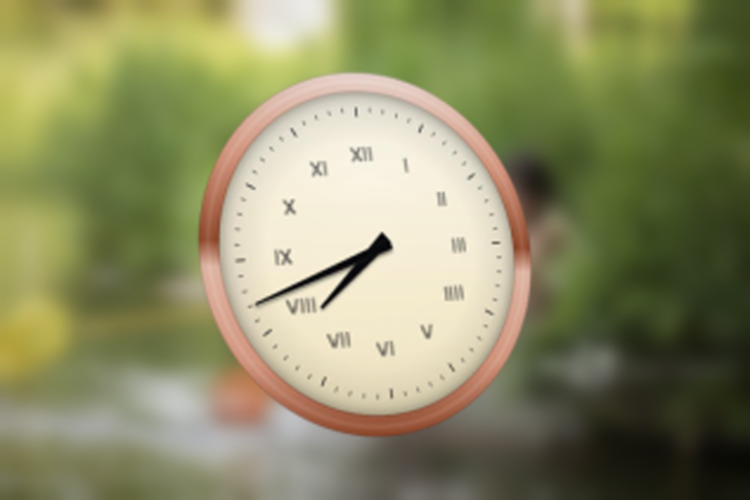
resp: 7,42
